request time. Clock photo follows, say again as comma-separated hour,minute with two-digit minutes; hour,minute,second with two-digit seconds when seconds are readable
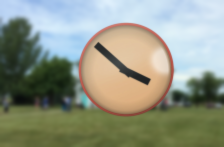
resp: 3,52
